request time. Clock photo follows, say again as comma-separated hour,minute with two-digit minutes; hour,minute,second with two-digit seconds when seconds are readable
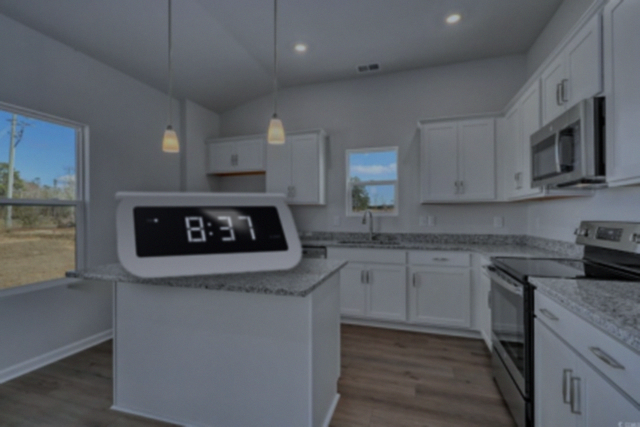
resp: 8,37
